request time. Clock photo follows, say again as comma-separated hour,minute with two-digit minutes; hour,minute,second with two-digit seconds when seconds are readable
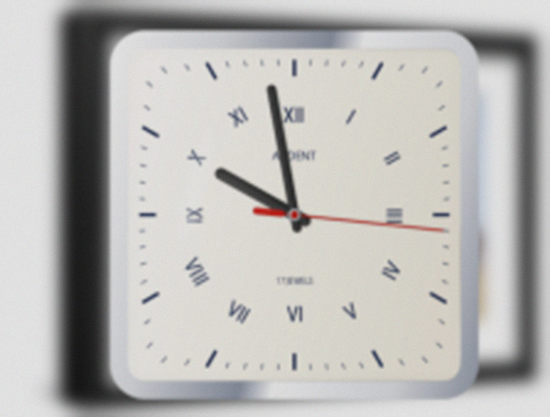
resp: 9,58,16
